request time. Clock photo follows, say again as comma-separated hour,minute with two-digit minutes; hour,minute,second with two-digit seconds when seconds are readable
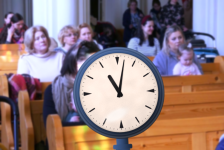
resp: 11,02
